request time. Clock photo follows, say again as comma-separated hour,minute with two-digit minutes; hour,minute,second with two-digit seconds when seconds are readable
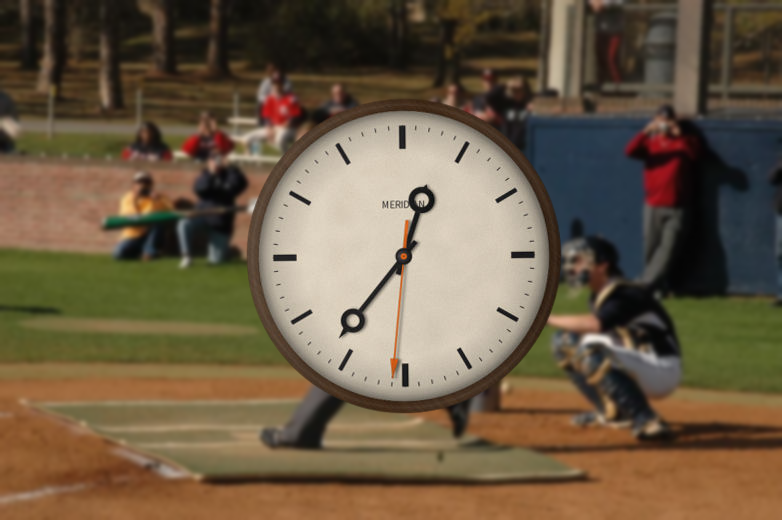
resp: 12,36,31
